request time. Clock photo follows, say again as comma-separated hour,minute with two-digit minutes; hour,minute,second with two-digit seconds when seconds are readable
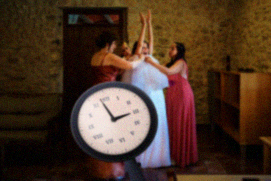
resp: 2,58
